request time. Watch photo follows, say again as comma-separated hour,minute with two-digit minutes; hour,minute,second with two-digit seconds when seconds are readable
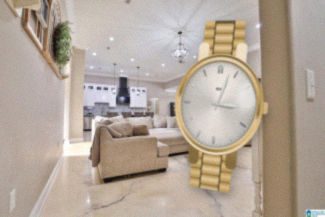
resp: 3,03
